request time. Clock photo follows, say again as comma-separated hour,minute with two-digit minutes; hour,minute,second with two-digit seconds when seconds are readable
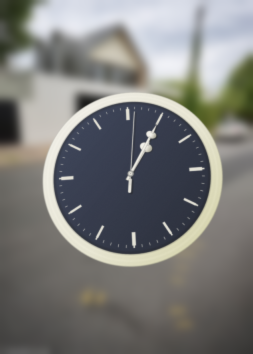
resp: 1,05,01
